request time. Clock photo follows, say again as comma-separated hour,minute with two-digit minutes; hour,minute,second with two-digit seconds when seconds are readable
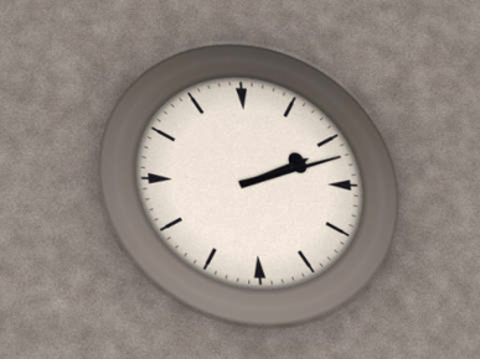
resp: 2,12
